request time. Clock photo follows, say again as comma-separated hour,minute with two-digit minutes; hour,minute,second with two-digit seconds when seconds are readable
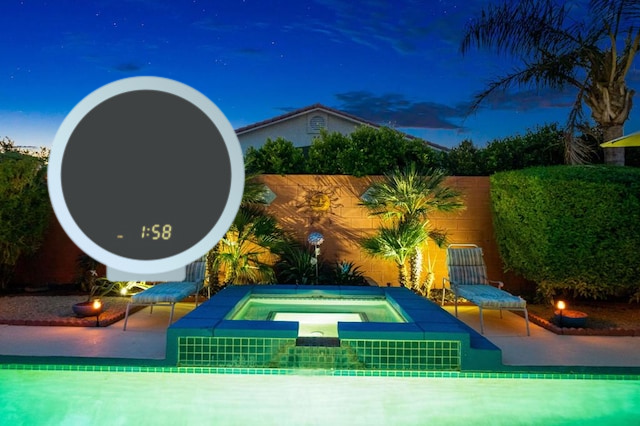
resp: 1,58
